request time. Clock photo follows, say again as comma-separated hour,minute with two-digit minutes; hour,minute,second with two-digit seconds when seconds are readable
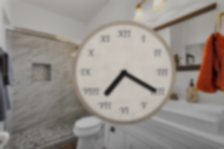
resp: 7,20
